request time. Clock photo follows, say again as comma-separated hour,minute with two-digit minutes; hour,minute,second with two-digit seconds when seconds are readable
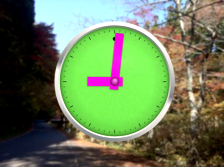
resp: 9,01
